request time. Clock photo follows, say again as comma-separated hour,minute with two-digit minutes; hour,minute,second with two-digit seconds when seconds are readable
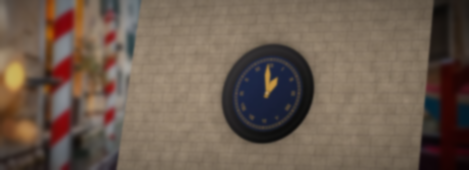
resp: 12,59
